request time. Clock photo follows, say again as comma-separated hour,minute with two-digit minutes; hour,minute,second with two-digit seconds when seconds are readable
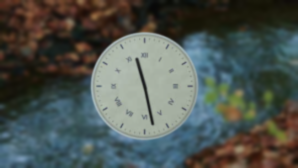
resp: 11,28
